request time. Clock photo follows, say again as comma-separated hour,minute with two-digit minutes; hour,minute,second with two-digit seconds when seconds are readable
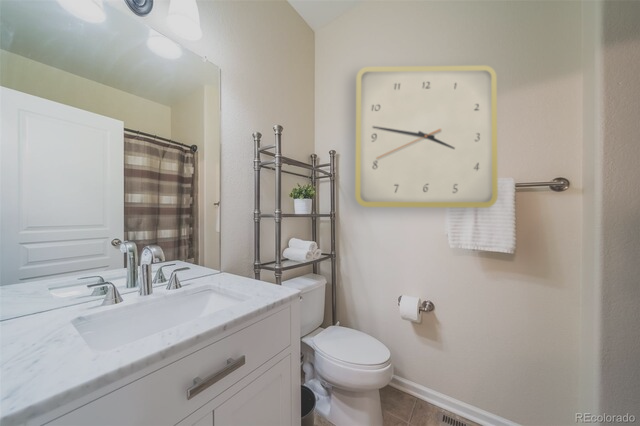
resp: 3,46,41
